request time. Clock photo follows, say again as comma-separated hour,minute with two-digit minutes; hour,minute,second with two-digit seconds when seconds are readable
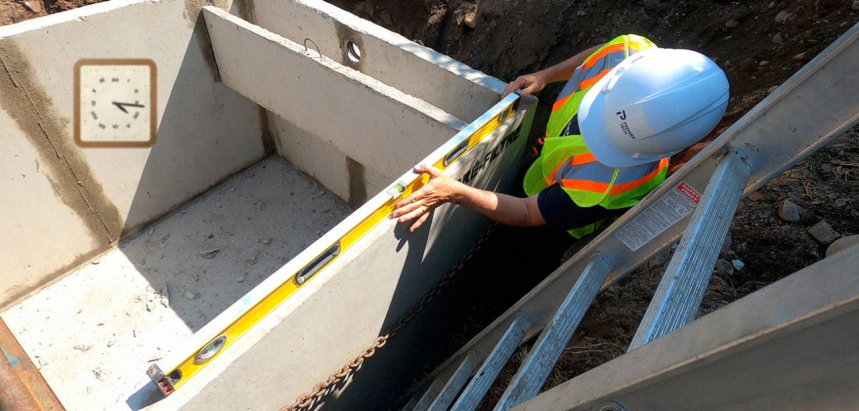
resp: 4,16
